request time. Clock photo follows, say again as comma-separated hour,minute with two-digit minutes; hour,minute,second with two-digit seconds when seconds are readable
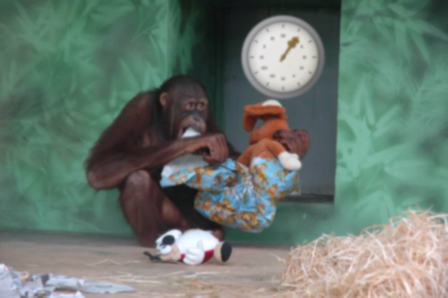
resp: 1,06
